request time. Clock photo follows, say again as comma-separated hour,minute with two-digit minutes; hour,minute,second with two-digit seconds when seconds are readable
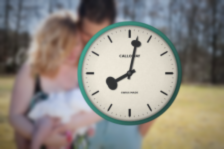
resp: 8,02
